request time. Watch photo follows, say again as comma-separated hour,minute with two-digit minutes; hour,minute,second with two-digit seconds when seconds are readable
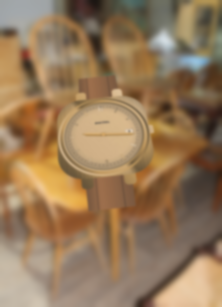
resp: 9,16
